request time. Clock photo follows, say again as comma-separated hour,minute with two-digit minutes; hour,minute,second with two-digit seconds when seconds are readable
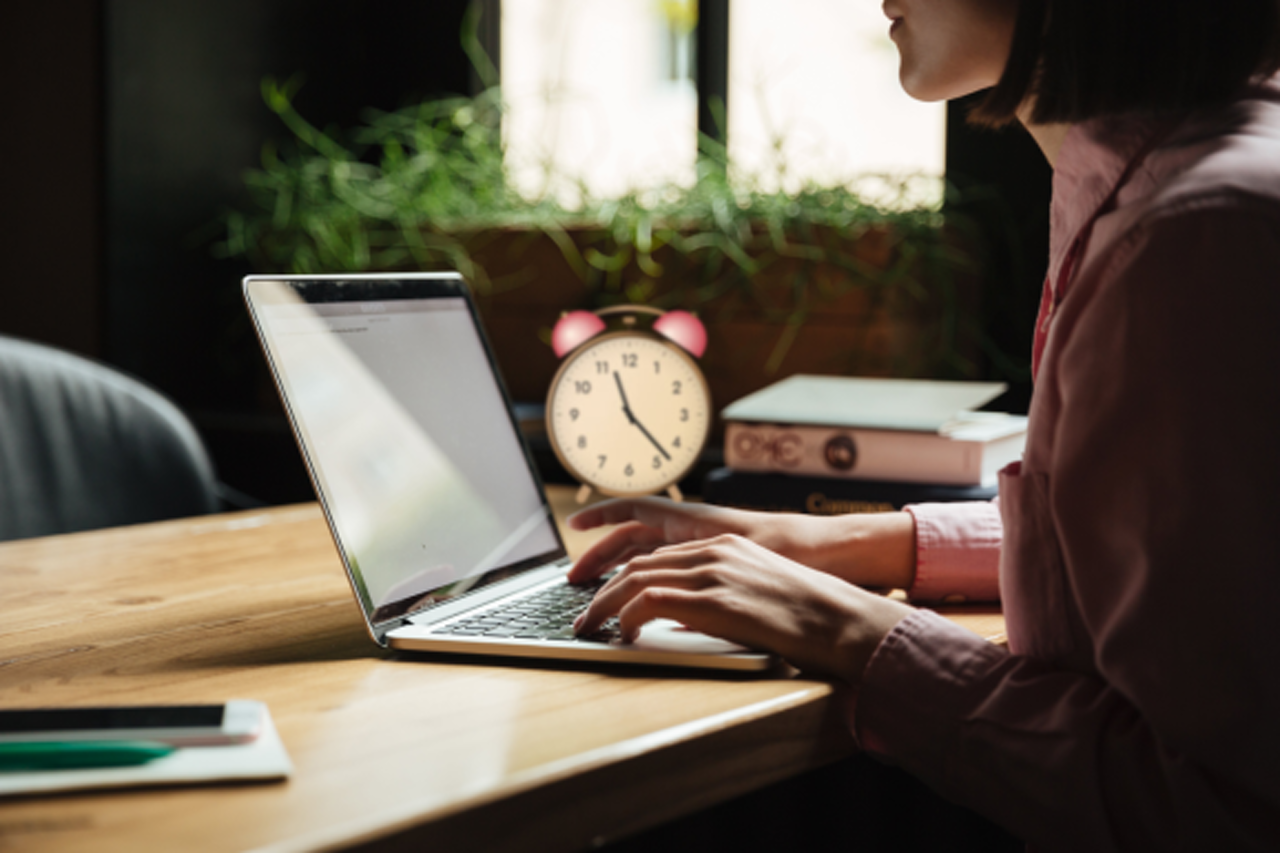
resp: 11,23
